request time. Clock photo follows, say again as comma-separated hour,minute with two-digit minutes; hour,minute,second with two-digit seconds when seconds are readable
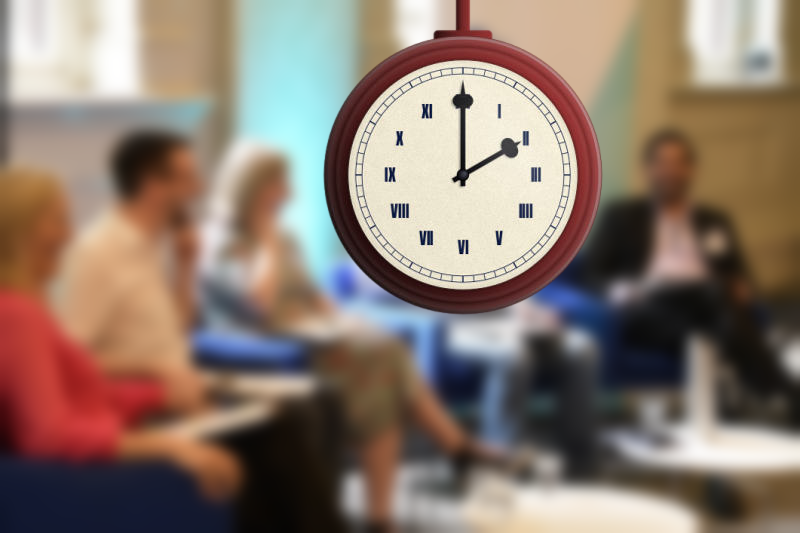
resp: 2,00
